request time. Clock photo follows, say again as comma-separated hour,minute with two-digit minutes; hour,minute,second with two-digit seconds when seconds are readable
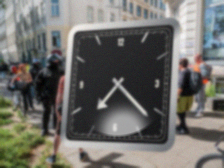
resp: 7,22
